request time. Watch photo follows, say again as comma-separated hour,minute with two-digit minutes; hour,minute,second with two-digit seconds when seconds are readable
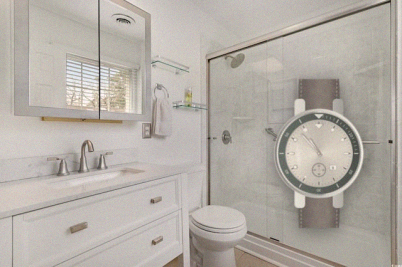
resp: 10,53
